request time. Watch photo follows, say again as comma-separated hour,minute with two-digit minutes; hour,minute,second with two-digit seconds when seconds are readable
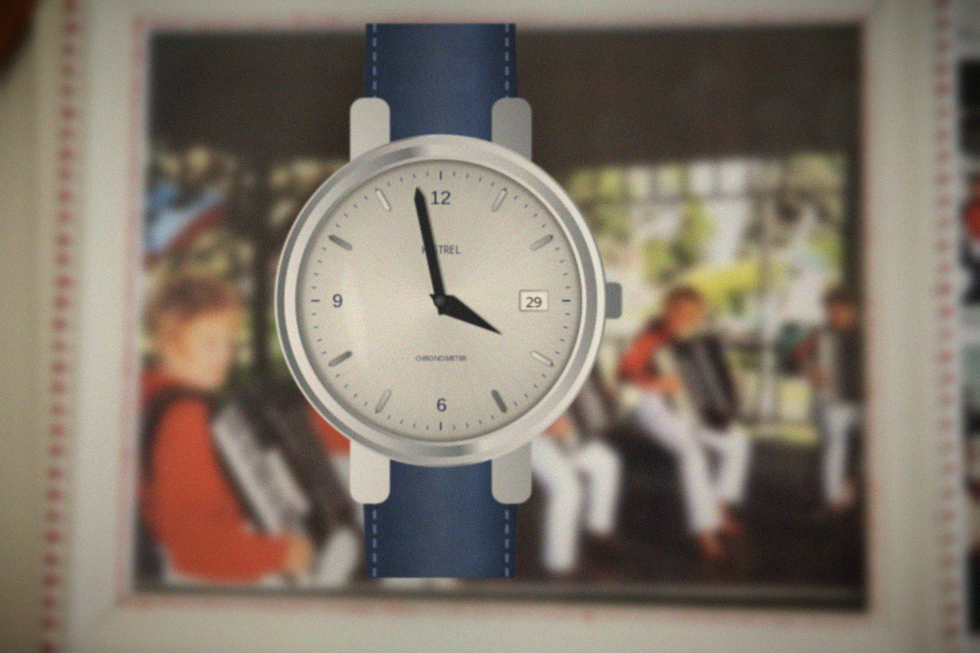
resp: 3,58
